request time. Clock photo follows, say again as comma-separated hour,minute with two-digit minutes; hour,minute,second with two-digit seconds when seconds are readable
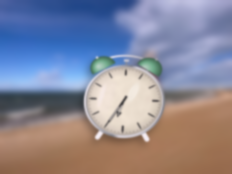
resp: 6,35
